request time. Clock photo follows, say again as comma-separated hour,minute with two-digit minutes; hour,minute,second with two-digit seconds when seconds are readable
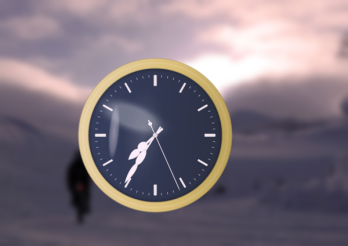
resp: 7,35,26
